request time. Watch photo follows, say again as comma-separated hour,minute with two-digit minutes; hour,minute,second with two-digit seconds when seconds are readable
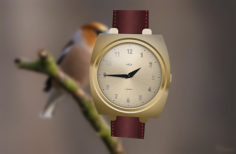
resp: 1,45
